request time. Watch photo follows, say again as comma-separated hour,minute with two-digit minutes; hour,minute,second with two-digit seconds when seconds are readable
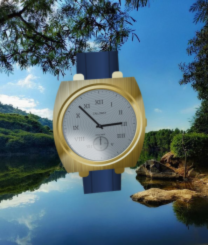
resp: 2,53
